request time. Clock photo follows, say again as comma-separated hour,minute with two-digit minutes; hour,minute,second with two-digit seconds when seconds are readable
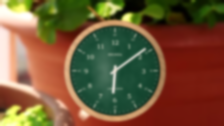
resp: 6,09
